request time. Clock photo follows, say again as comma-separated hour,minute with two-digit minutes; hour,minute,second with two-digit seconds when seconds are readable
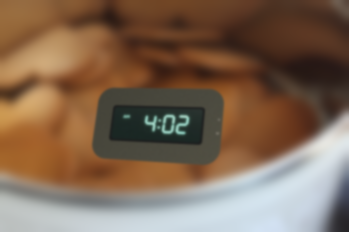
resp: 4,02
